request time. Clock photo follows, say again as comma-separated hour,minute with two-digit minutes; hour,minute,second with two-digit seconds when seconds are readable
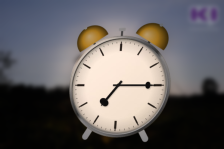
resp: 7,15
